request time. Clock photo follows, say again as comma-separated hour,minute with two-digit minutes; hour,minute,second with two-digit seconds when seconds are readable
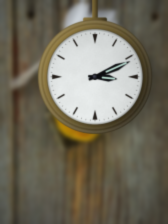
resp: 3,11
